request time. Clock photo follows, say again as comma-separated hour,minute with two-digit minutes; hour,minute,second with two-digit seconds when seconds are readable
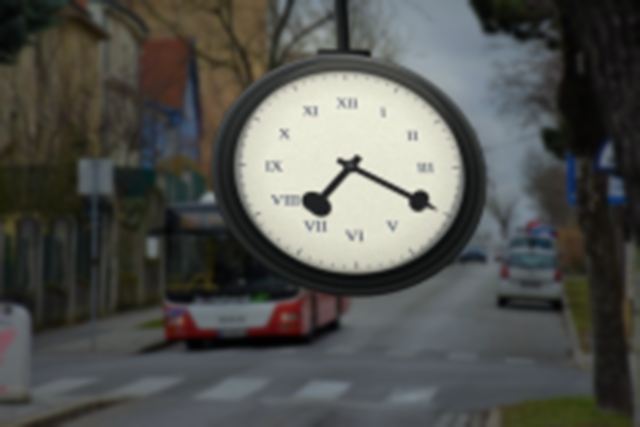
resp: 7,20
